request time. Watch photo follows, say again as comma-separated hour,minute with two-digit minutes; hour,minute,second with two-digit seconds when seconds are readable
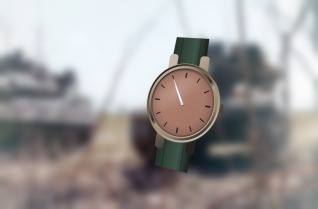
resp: 10,55
